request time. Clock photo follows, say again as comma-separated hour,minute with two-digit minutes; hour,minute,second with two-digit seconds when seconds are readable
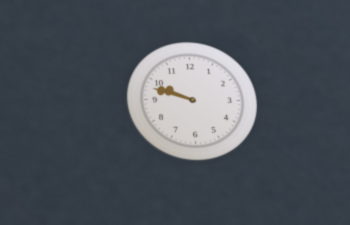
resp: 9,48
